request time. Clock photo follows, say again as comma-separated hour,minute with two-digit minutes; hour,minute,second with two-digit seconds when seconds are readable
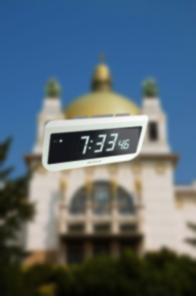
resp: 7,33
